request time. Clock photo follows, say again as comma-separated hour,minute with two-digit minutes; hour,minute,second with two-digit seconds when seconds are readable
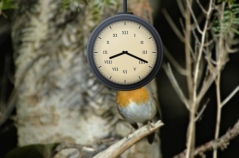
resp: 8,19
